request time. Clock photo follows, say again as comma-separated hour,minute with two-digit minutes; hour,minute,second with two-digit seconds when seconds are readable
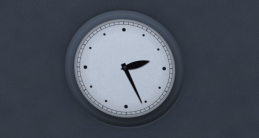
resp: 2,26
